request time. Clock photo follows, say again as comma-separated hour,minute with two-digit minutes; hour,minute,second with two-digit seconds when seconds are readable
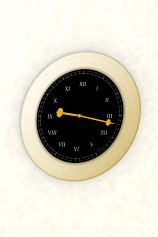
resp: 9,17
